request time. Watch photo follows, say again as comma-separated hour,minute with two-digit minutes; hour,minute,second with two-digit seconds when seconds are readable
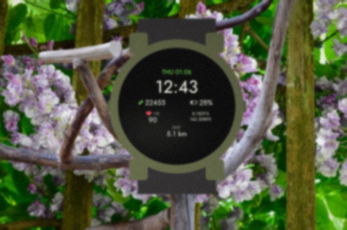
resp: 12,43
